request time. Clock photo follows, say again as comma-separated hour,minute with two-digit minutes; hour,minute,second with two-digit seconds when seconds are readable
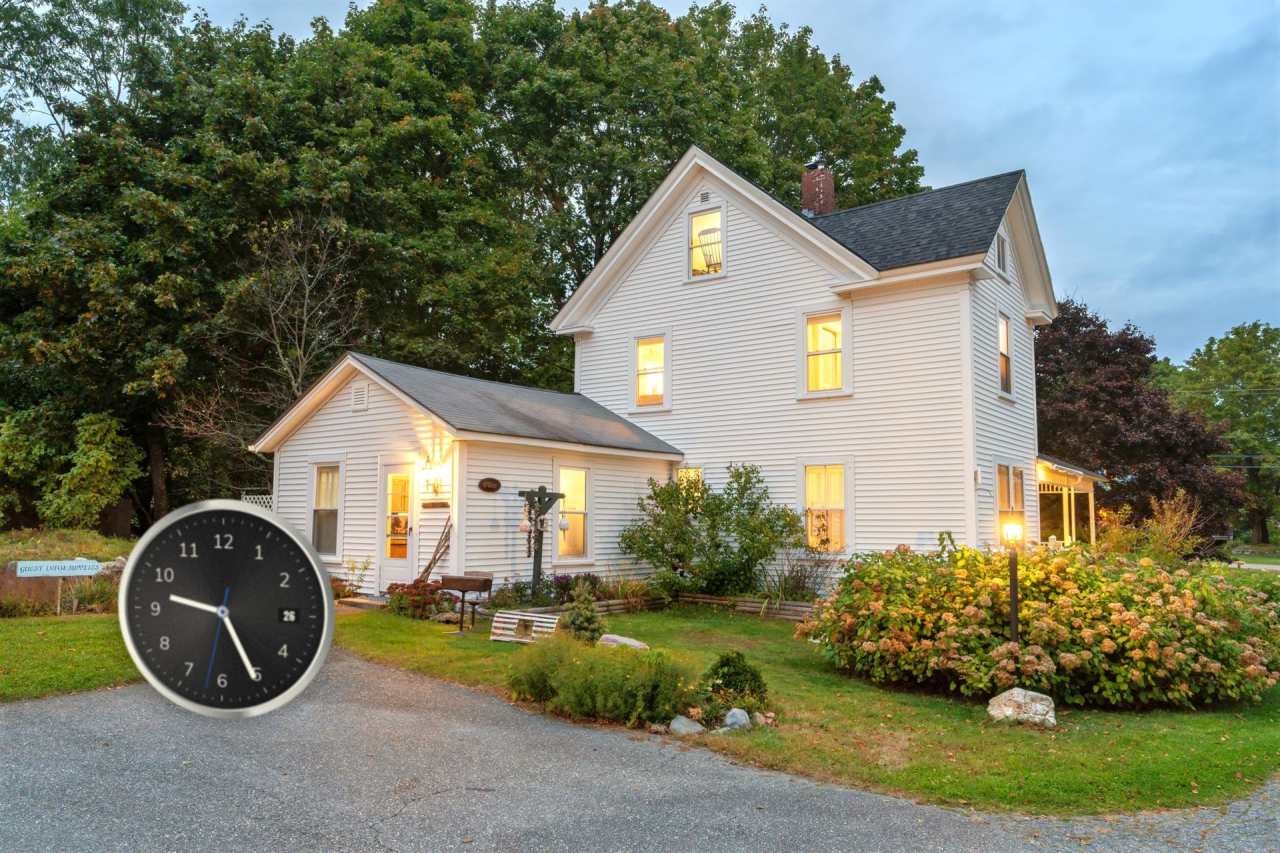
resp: 9,25,32
